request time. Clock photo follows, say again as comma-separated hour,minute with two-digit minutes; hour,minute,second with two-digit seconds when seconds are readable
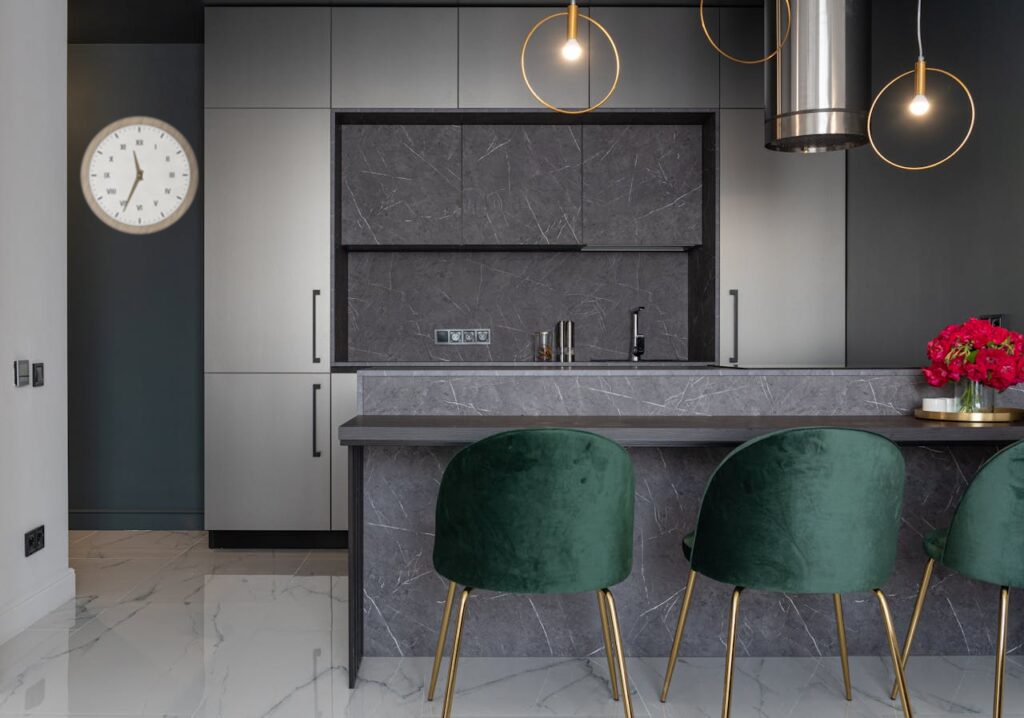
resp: 11,34
